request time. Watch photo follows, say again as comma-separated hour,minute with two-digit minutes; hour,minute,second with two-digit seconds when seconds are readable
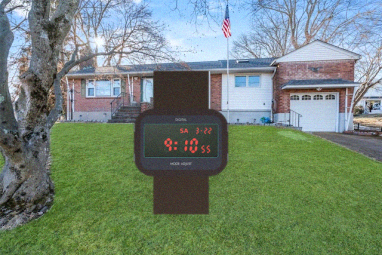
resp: 9,10,55
